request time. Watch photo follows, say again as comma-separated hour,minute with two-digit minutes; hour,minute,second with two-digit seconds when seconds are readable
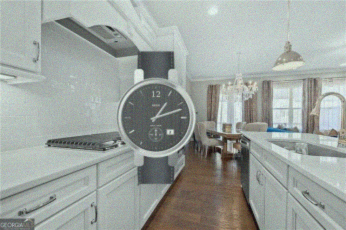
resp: 1,12
